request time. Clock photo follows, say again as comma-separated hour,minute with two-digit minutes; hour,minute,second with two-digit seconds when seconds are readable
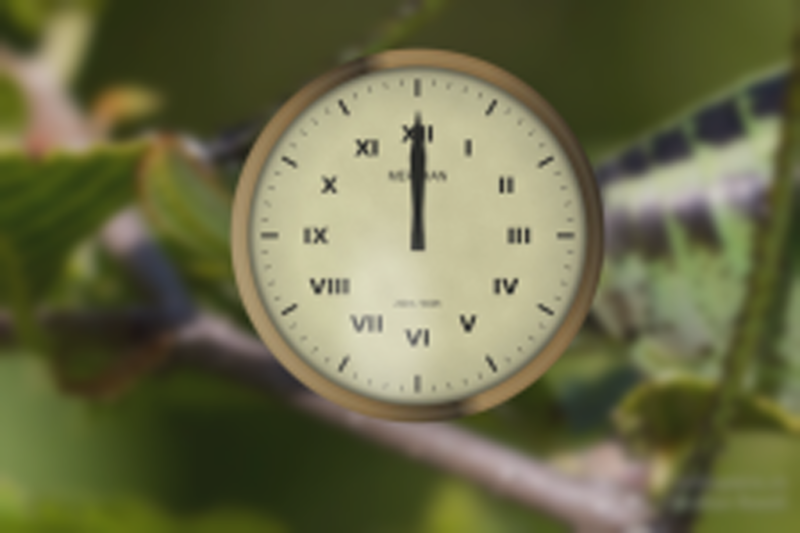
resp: 12,00
